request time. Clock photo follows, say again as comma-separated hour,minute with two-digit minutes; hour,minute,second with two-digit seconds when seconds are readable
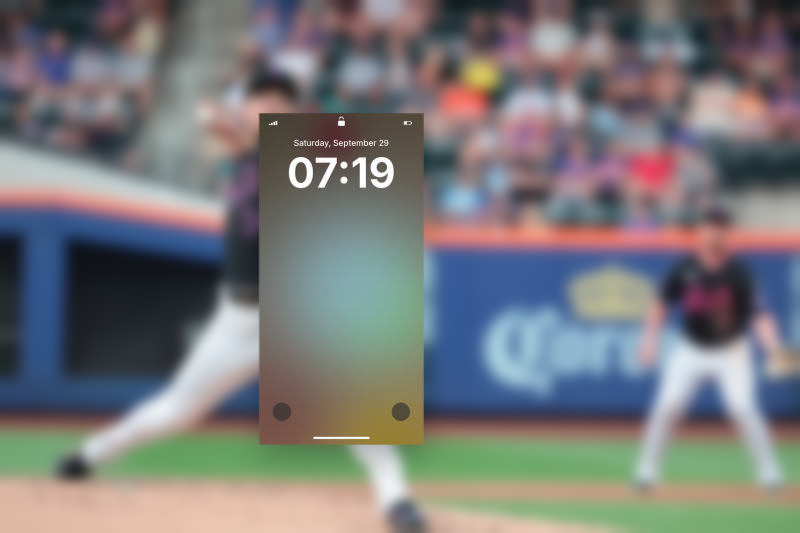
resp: 7,19
